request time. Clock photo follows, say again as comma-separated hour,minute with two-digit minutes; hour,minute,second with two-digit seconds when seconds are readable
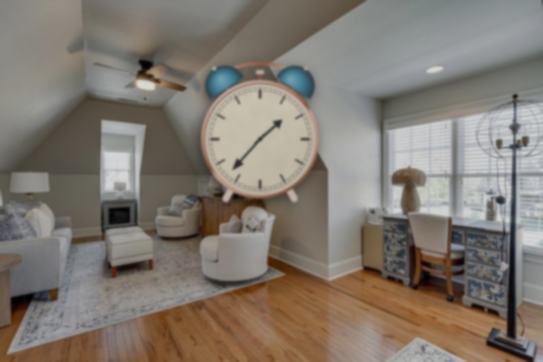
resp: 1,37
